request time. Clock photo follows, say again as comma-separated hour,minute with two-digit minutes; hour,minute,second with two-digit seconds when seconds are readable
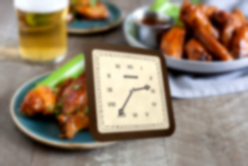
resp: 2,36
